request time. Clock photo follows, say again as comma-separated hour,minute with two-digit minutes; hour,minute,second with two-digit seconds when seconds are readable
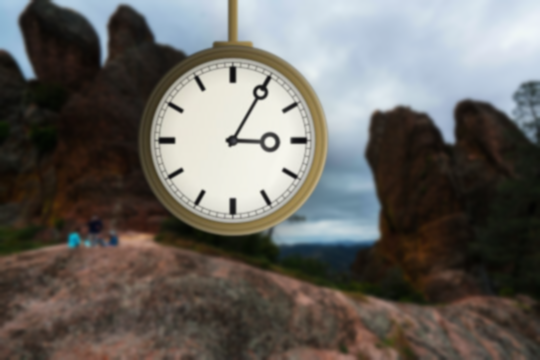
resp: 3,05
